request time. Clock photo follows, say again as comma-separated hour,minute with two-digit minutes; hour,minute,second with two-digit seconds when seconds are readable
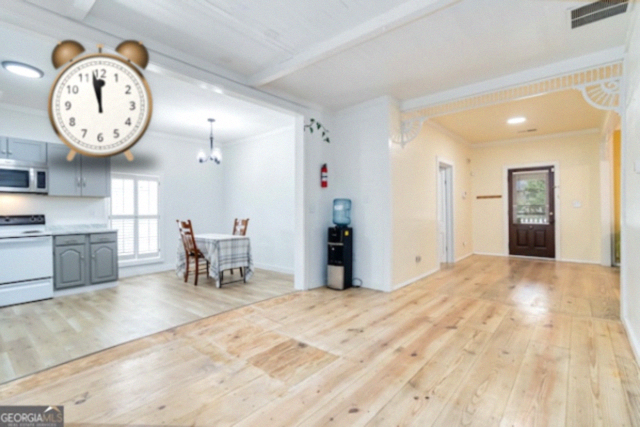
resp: 11,58
